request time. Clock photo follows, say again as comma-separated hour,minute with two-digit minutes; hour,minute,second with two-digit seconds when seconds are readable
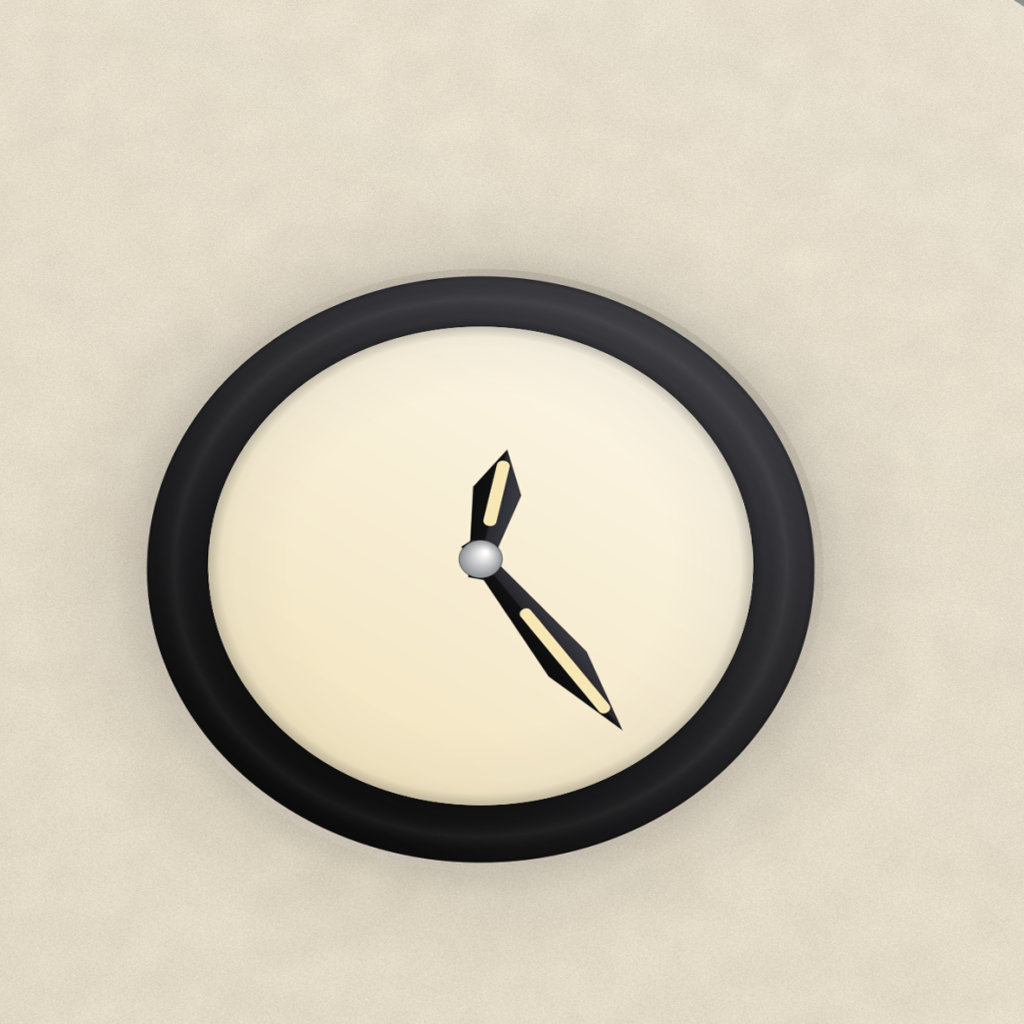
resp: 12,24
